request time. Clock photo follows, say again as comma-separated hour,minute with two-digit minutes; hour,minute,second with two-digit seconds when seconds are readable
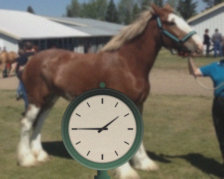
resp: 1,45
